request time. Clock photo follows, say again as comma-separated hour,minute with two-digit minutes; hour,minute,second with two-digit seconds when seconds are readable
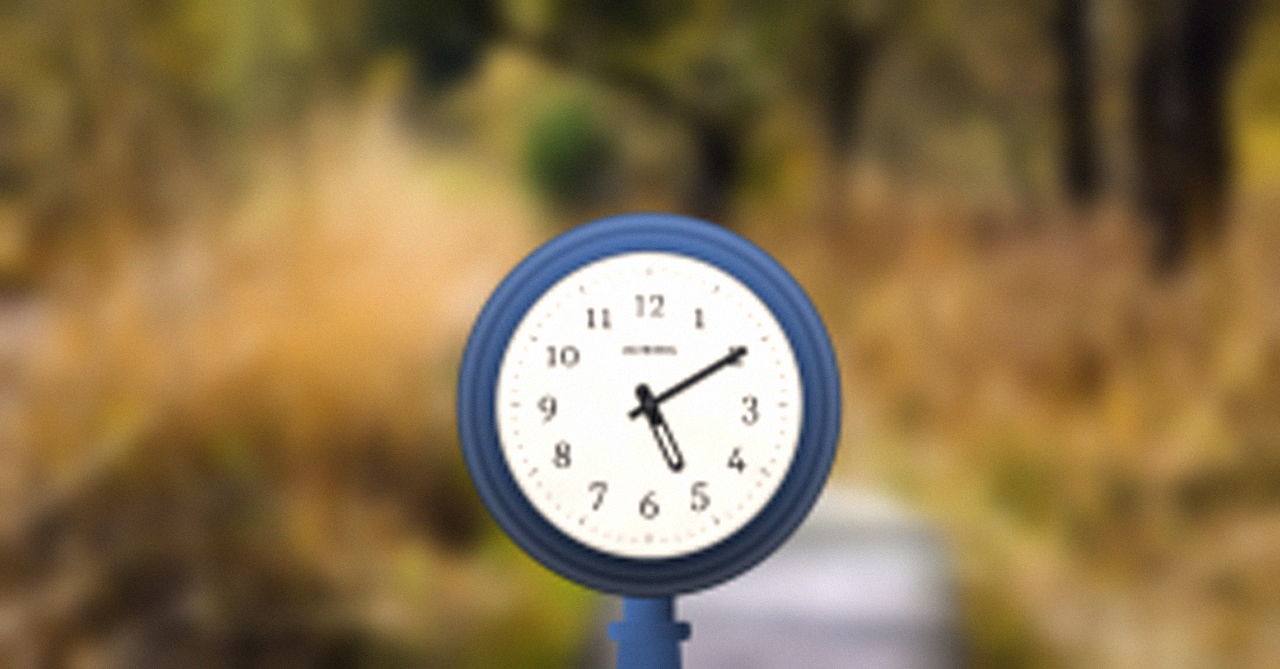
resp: 5,10
